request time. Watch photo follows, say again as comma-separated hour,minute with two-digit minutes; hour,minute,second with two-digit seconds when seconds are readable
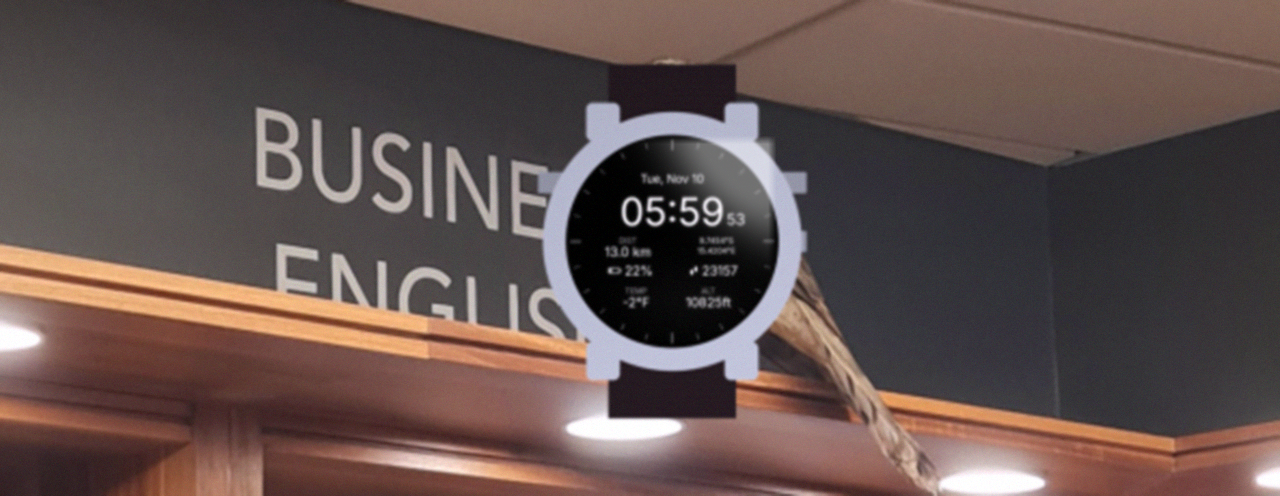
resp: 5,59
